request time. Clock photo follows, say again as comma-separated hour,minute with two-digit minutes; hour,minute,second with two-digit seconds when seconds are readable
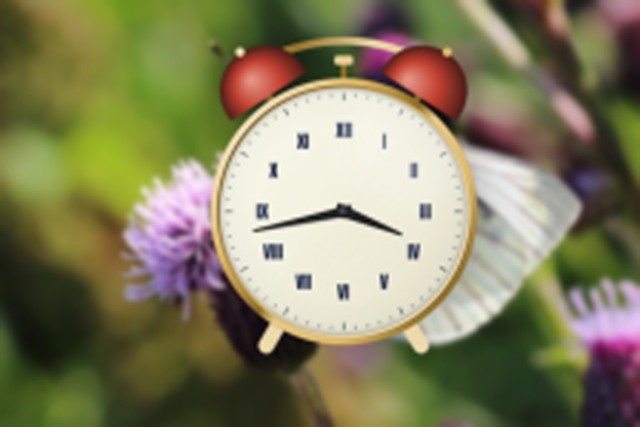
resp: 3,43
